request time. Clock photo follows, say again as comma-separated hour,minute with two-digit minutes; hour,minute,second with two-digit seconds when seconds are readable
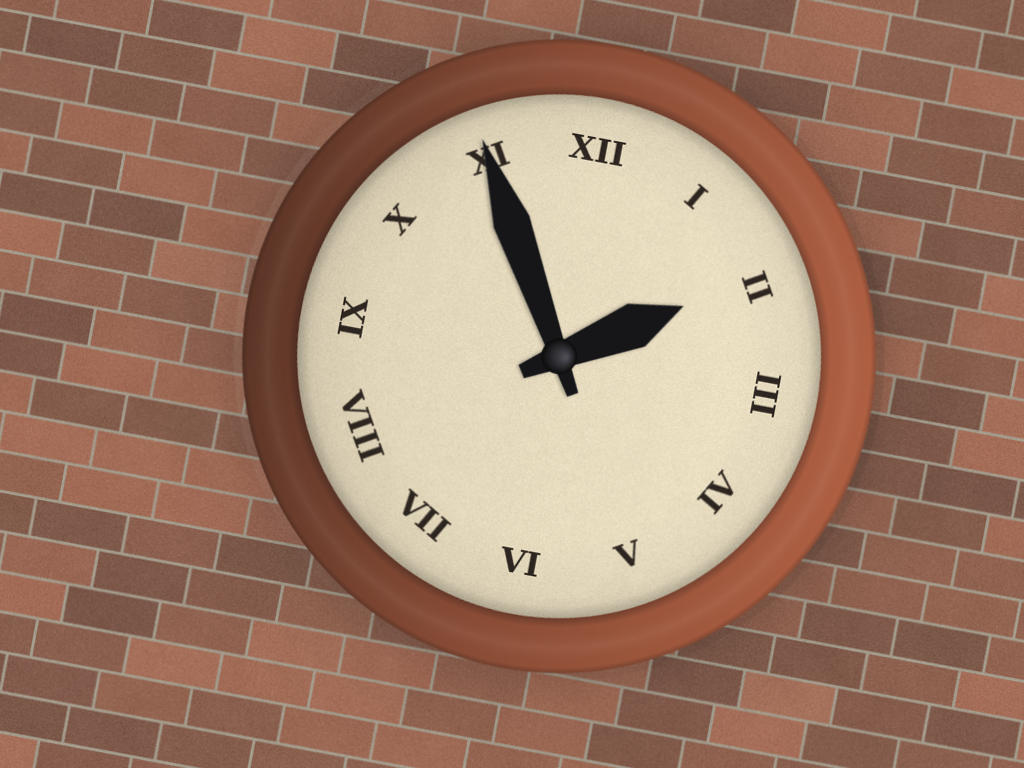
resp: 1,55
